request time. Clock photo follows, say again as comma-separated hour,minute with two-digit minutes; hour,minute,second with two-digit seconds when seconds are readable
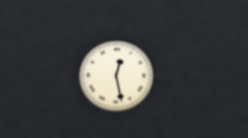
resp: 12,28
